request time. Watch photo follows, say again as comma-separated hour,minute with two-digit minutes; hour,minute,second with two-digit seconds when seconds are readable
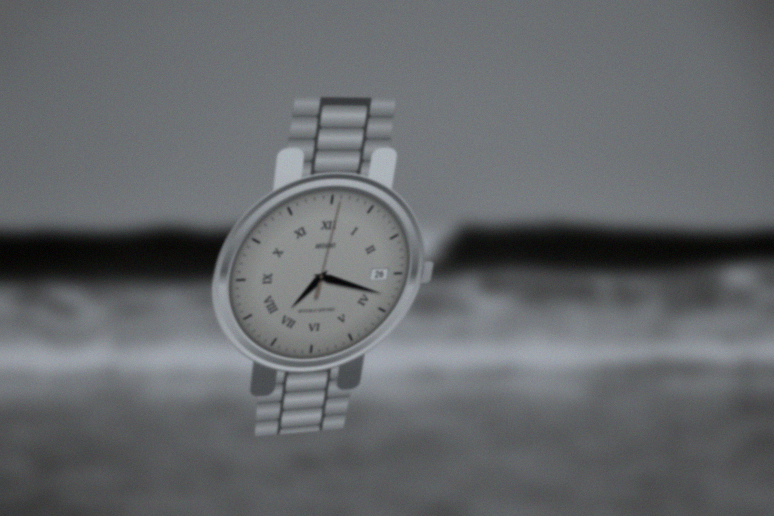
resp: 7,18,01
